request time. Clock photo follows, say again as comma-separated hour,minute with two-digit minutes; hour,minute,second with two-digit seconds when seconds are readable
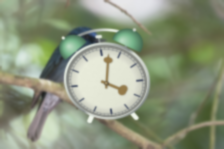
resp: 4,02
